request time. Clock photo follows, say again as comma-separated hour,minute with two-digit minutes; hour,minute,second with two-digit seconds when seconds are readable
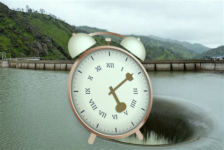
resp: 5,09
